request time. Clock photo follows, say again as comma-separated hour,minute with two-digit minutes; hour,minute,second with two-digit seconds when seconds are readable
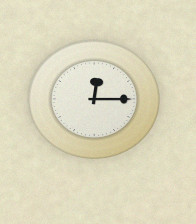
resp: 12,15
